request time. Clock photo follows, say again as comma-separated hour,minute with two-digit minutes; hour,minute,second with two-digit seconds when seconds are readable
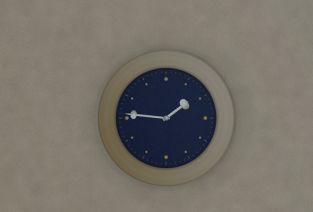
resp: 1,46
